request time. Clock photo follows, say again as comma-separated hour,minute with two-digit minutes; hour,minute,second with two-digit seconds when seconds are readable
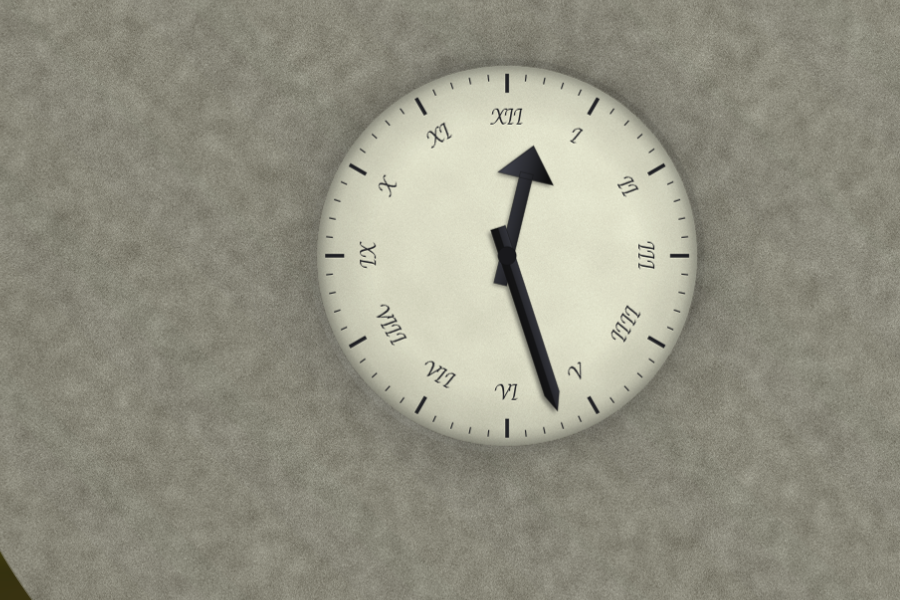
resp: 12,27
